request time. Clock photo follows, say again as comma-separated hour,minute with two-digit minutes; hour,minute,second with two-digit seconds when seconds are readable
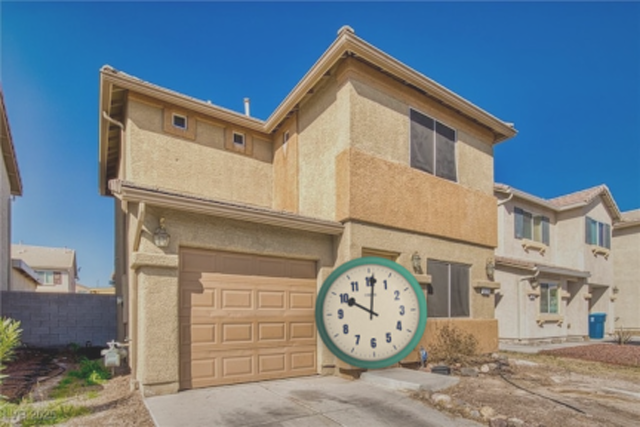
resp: 10,01
